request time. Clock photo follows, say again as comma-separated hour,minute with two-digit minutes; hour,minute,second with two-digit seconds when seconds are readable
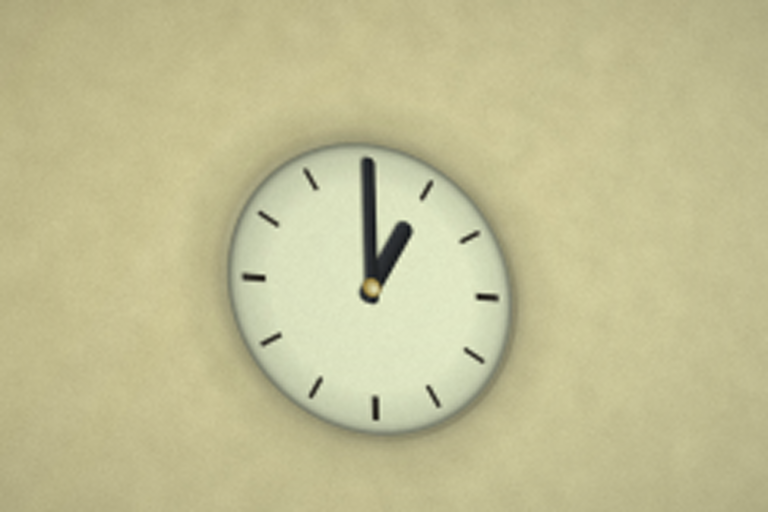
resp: 1,00
